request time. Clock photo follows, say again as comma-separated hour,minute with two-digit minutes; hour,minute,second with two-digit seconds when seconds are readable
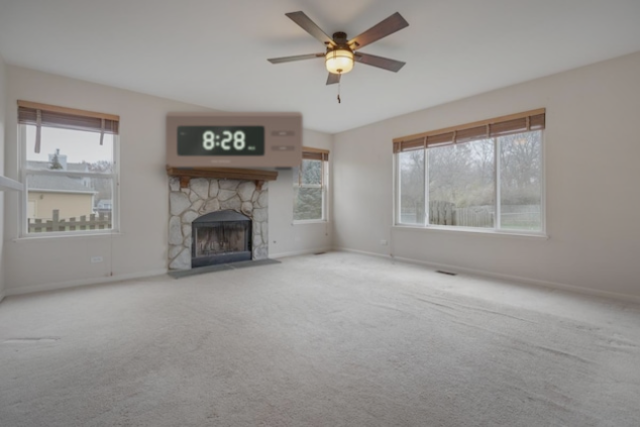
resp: 8,28
